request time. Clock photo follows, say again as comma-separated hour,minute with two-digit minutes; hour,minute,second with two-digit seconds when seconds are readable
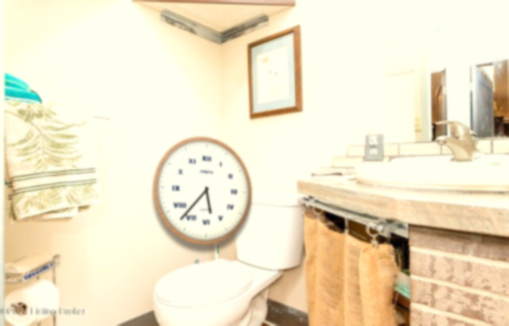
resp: 5,37
